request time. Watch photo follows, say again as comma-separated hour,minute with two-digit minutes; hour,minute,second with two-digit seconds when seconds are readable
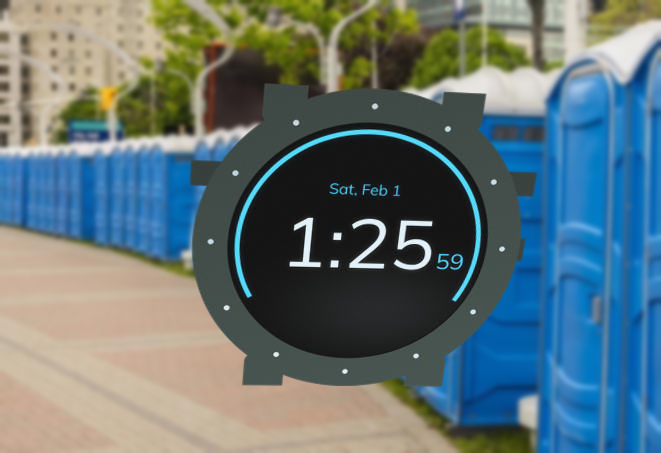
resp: 1,25,59
